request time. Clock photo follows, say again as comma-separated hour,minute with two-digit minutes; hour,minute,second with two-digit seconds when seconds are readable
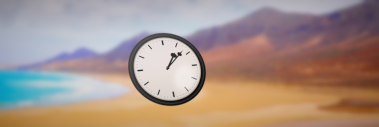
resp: 1,08
